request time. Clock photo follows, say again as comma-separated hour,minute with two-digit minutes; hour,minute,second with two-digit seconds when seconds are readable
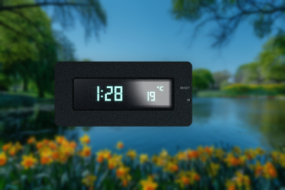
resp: 1,28
